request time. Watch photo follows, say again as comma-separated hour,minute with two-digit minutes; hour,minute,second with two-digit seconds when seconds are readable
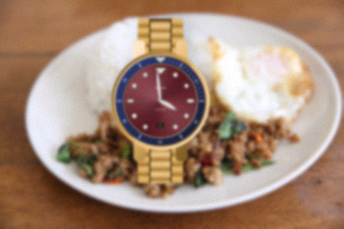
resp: 3,59
